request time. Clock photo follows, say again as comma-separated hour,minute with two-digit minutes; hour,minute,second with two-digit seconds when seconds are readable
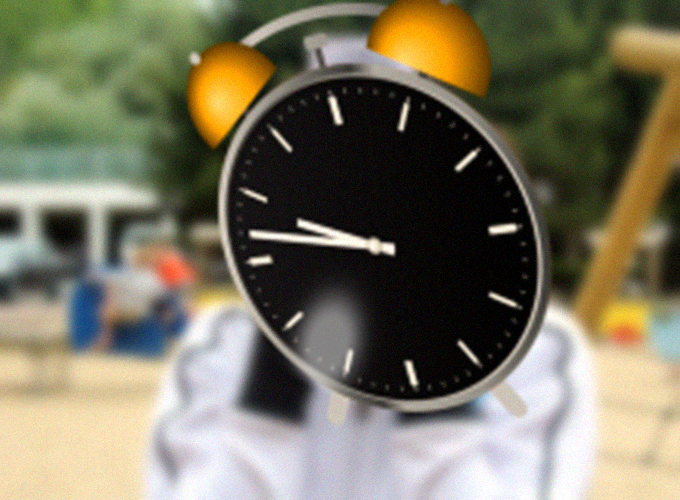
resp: 9,47
